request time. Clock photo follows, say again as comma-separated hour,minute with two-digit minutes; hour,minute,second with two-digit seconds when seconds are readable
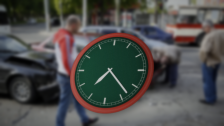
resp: 7,23
